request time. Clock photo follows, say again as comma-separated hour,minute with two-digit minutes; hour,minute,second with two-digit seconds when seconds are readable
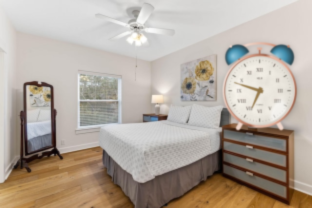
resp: 6,48
